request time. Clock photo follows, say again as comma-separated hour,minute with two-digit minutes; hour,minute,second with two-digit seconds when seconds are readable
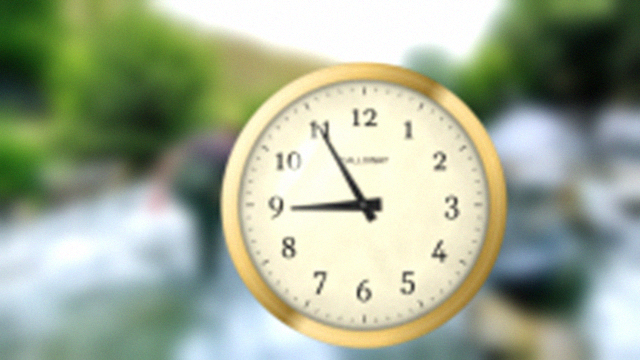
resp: 8,55
